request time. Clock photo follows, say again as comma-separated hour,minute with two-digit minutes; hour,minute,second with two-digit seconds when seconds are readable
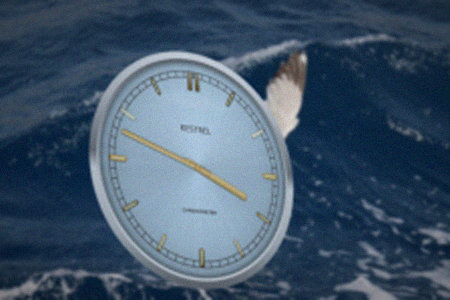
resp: 3,48
